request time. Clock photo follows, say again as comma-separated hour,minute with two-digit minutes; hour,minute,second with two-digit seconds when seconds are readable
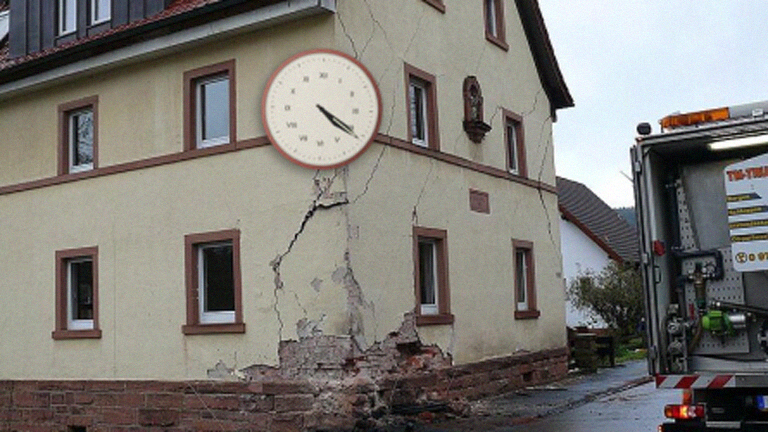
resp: 4,21
